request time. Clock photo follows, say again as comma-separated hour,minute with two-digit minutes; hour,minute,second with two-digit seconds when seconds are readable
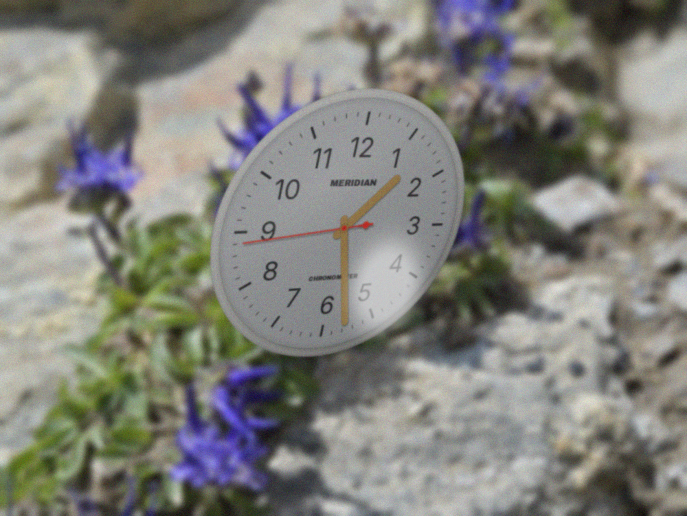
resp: 1,27,44
